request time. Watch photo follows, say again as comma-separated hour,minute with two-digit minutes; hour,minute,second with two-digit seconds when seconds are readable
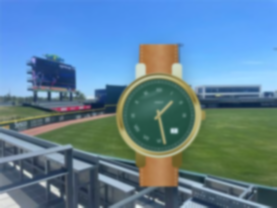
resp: 1,28
